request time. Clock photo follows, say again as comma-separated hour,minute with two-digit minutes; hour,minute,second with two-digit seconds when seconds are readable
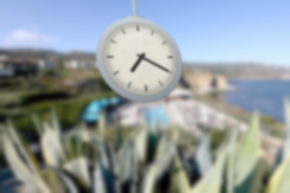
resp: 7,20
